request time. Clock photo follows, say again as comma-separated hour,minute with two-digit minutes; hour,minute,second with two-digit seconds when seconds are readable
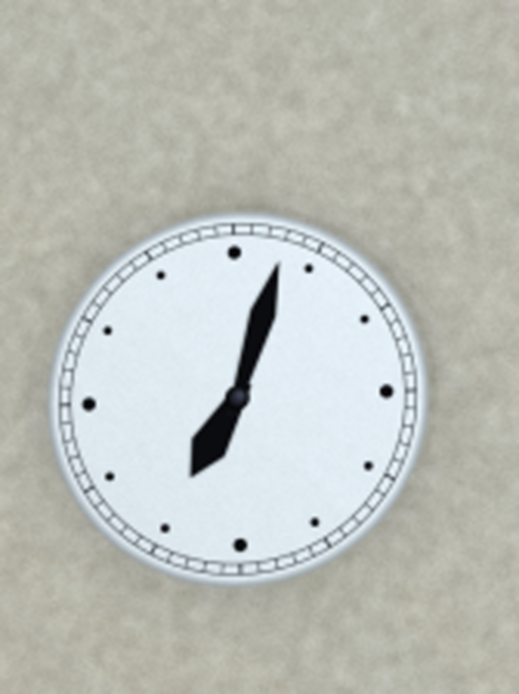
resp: 7,03
